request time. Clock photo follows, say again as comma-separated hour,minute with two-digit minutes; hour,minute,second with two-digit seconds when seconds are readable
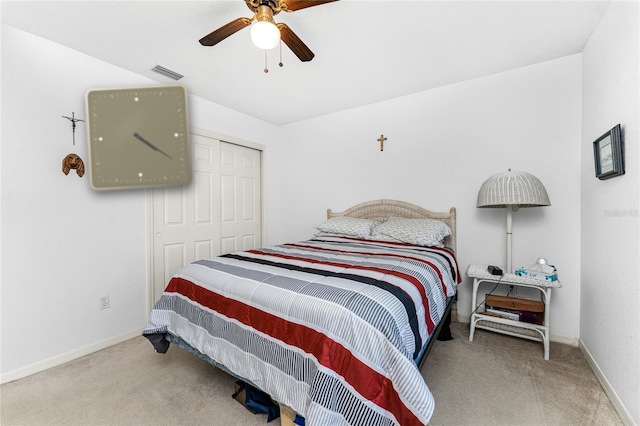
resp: 4,21
